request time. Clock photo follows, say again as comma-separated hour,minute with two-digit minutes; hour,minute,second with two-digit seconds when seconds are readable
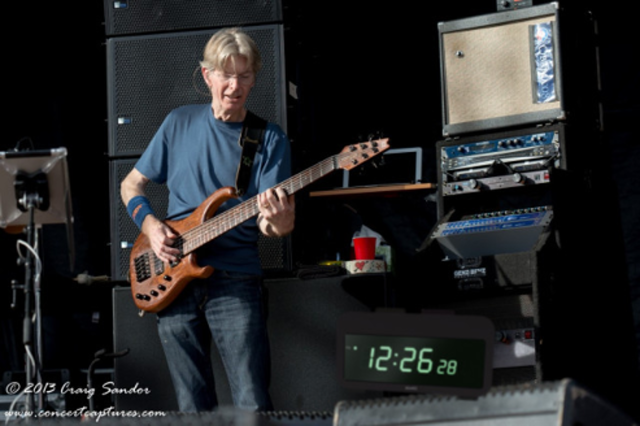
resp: 12,26,28
